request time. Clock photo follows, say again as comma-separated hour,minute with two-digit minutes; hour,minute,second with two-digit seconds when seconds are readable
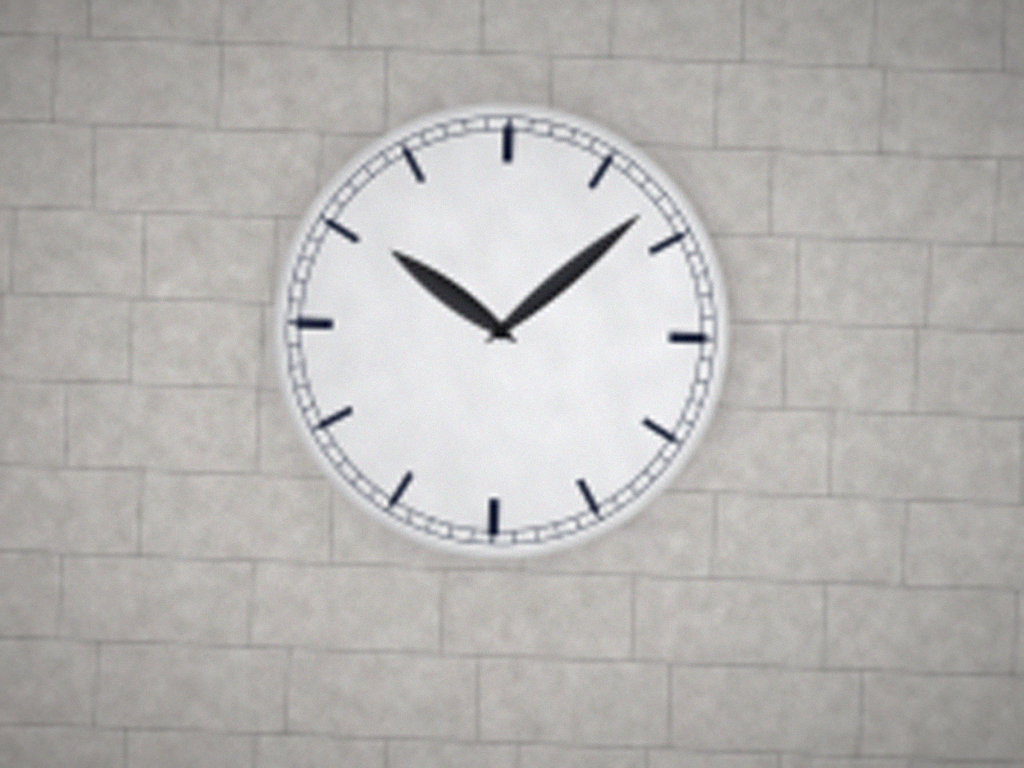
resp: 10,08
